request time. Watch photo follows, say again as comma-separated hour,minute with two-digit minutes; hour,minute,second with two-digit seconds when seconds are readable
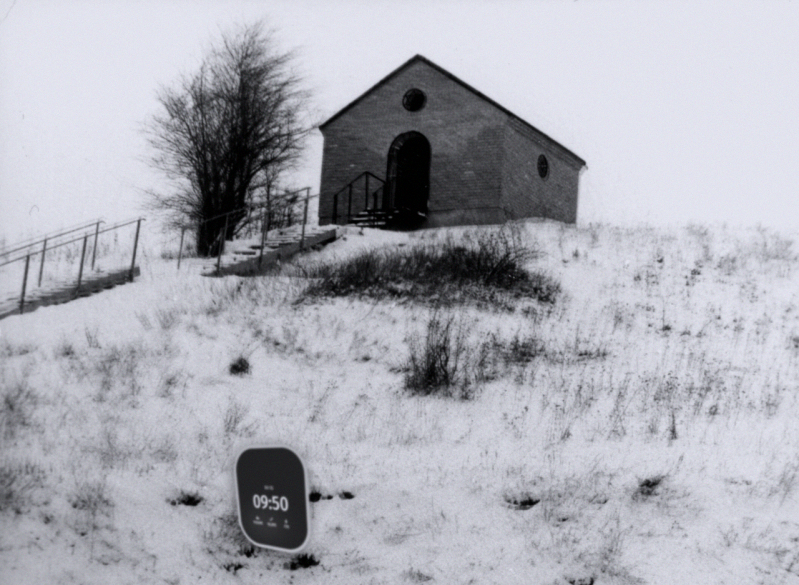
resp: 9,50
